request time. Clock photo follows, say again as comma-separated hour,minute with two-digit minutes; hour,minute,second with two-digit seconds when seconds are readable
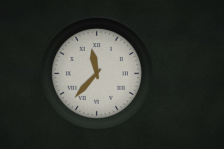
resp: 11,37
